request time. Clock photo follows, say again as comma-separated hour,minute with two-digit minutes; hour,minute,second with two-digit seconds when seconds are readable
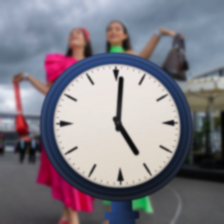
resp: 5,01
